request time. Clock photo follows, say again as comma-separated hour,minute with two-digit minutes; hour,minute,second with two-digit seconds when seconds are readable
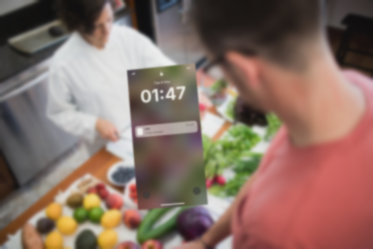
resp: 1,47
